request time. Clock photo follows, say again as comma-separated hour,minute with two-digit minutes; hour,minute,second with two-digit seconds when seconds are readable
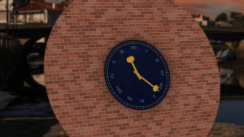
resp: 11,22
